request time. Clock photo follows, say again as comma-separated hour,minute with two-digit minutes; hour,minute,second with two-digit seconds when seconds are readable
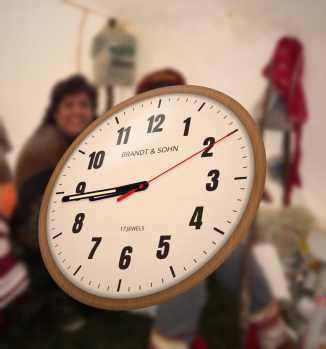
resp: 8,44,10
